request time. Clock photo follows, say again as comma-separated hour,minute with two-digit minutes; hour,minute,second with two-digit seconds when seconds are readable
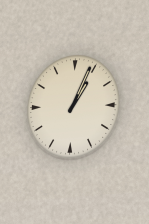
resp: 1,04
